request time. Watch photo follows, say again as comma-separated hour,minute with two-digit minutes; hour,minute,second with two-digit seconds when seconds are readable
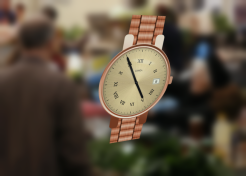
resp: 4,55
